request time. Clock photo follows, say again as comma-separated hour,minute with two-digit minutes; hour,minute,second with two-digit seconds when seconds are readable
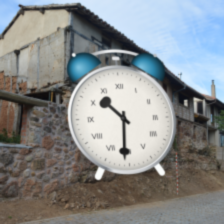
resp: 10,31
